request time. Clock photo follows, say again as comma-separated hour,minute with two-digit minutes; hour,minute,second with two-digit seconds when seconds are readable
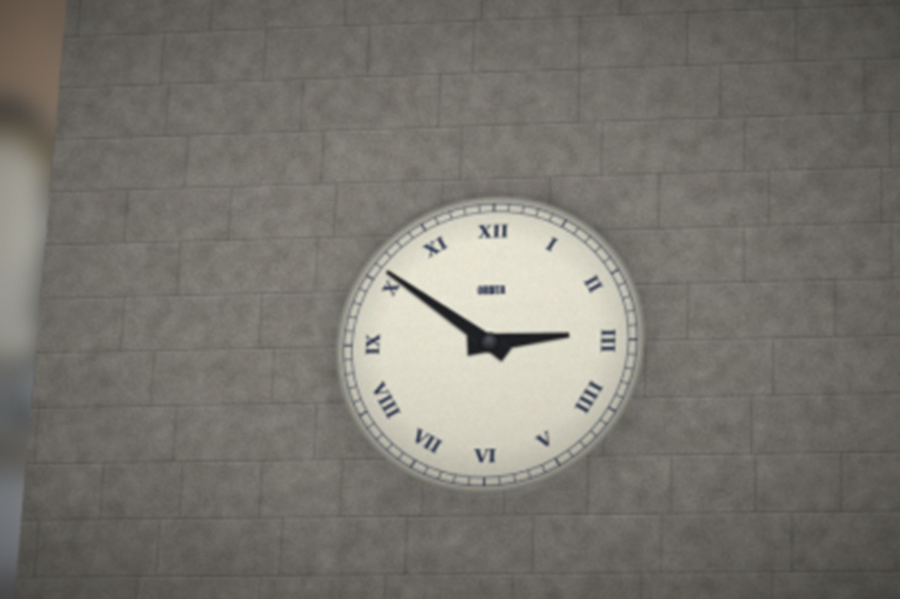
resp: 2,51
